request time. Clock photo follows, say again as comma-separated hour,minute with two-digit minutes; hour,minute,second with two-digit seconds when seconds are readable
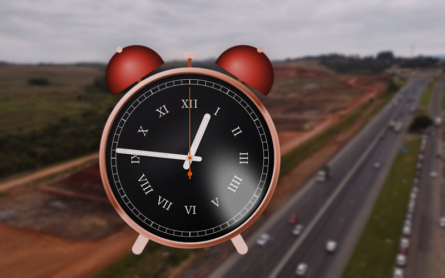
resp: 12,46,00
